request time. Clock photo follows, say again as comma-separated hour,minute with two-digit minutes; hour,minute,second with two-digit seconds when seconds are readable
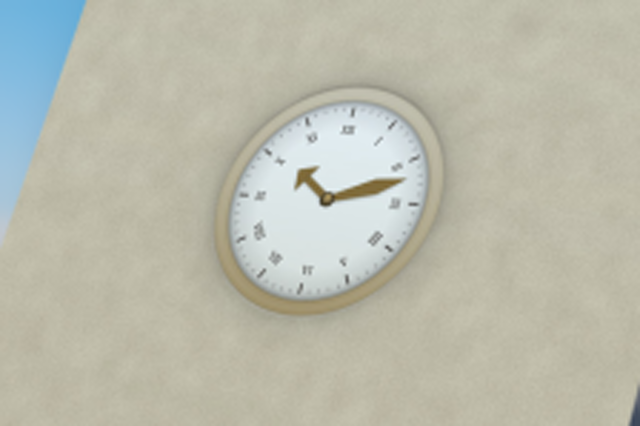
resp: 10,12
